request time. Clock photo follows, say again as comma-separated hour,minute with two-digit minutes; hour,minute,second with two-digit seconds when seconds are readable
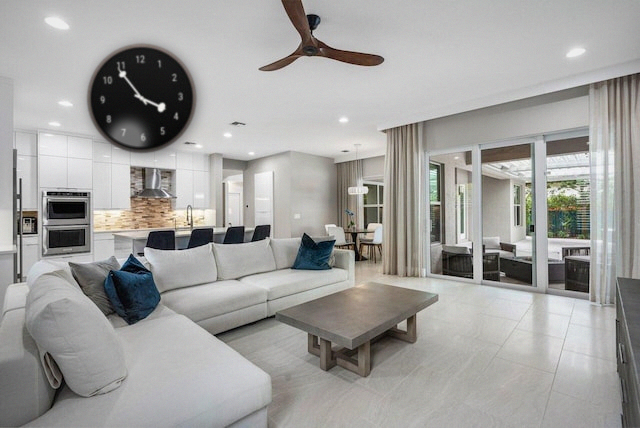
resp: 3,54
